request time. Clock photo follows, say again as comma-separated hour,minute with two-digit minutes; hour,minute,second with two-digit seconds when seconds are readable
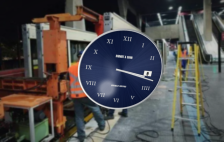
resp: 3,17
